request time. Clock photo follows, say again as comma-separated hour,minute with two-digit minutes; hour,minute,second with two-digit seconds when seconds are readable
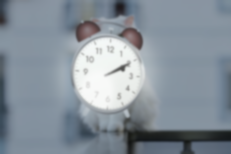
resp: 2,10
